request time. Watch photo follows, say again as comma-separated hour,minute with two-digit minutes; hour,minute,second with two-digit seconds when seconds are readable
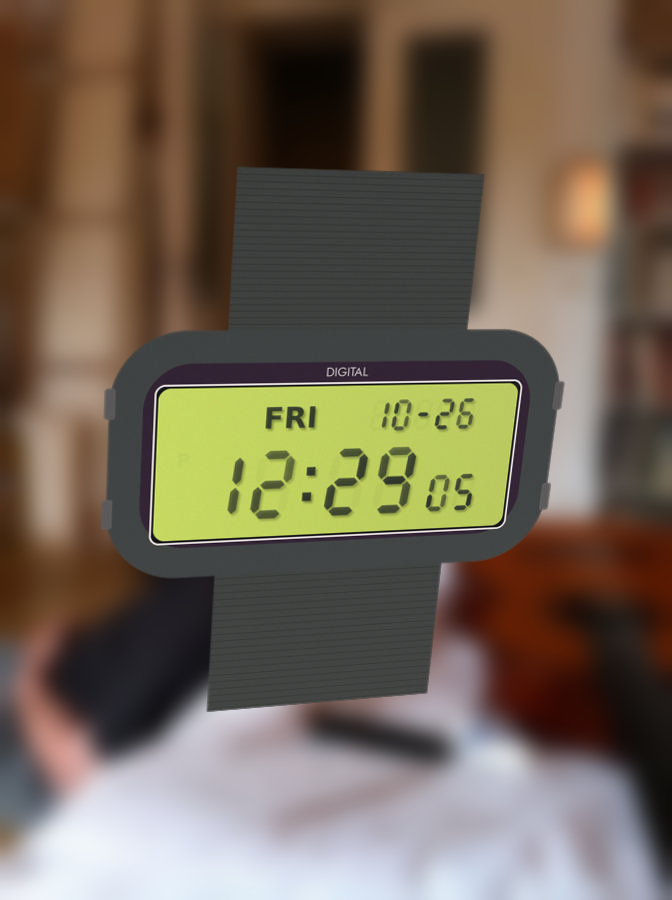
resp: 12,29,05
